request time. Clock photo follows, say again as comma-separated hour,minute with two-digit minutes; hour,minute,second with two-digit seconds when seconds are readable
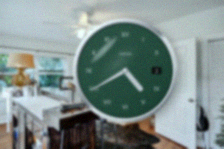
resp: 4,40
